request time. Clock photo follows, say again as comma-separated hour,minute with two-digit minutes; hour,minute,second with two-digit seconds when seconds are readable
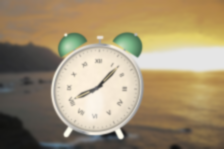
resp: 8,07
